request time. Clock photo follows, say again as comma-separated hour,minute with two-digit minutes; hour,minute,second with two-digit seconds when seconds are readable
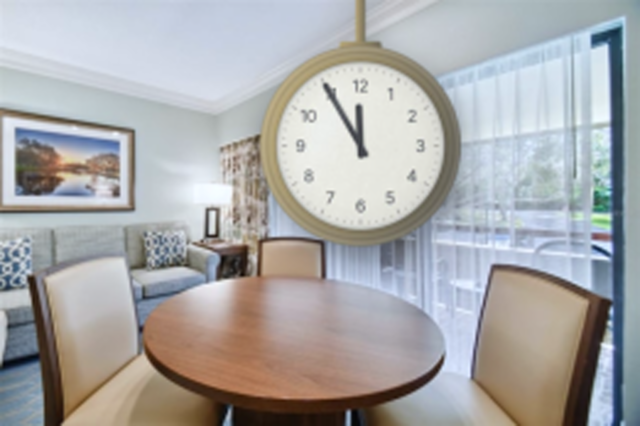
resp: 11,55
